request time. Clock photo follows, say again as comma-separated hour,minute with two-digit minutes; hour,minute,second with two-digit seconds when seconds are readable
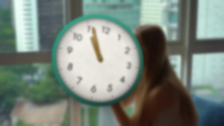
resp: 10,56
